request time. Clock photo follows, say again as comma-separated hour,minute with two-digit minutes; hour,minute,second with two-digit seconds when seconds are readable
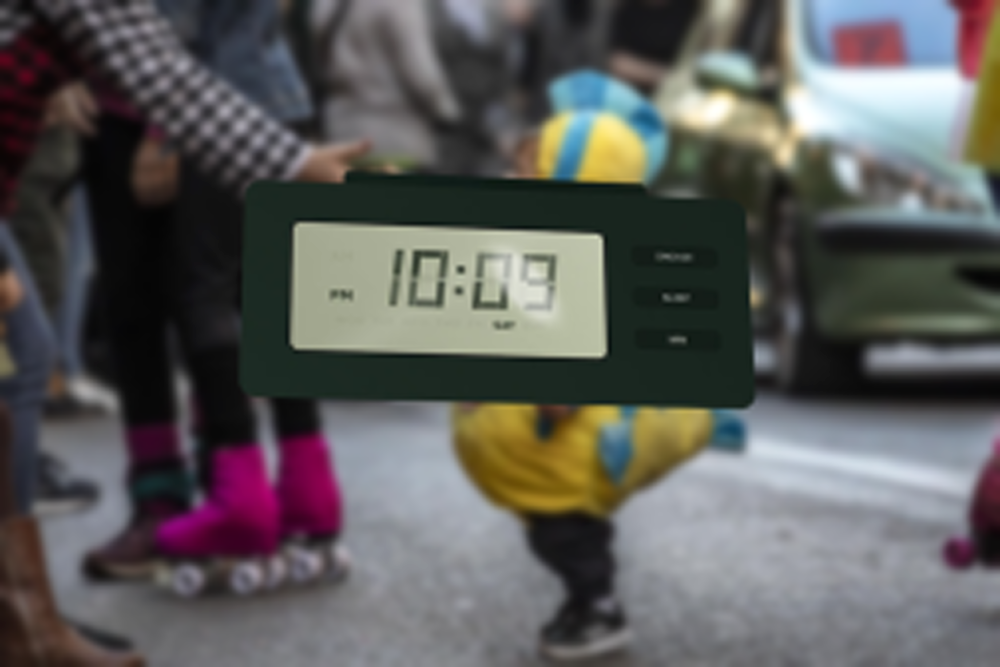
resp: 10,09
